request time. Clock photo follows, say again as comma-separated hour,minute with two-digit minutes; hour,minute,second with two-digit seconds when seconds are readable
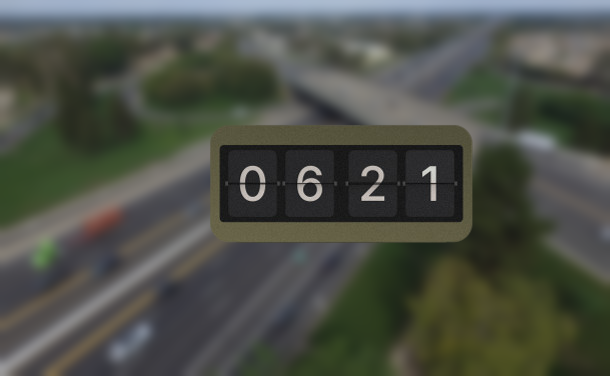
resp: 6,21
